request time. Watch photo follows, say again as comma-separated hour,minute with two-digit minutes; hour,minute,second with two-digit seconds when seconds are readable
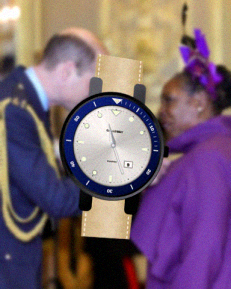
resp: 11,26
